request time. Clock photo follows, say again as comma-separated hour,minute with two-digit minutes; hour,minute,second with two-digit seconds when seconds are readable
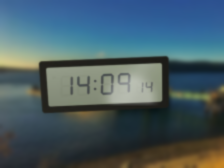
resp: 14,09,14
